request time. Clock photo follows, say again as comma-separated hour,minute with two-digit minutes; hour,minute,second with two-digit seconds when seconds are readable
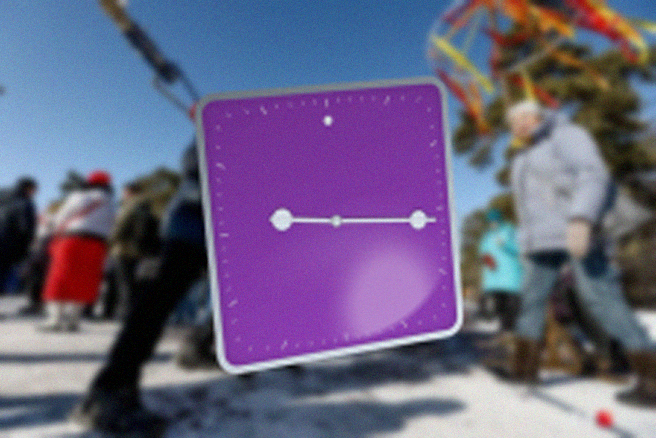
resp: 9,16
